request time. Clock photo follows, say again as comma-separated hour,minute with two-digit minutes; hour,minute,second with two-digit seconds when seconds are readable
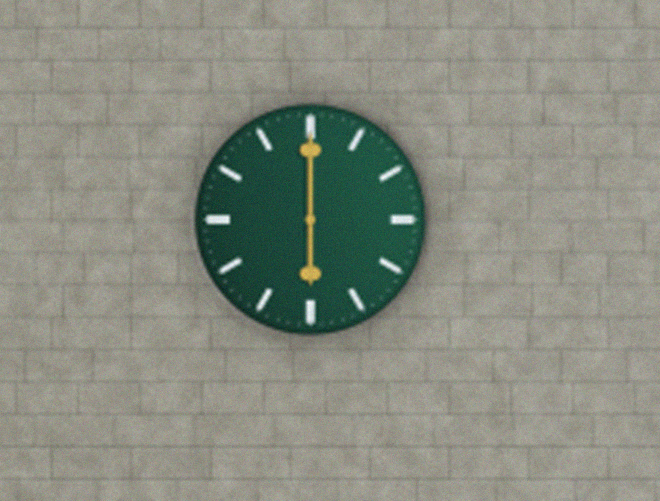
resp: 6,00
